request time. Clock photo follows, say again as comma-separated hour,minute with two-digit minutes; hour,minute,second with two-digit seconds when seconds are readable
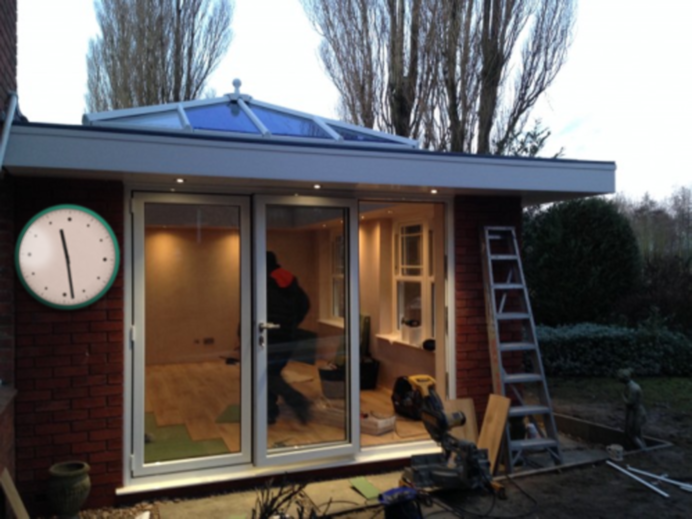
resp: 11,28
